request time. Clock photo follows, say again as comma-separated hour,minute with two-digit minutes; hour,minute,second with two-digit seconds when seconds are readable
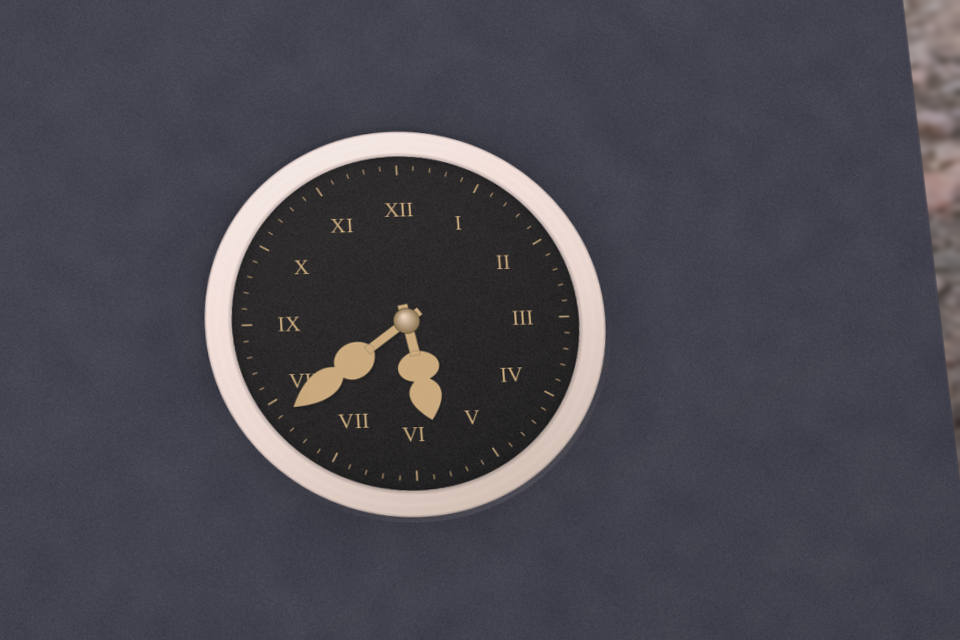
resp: 5,39
